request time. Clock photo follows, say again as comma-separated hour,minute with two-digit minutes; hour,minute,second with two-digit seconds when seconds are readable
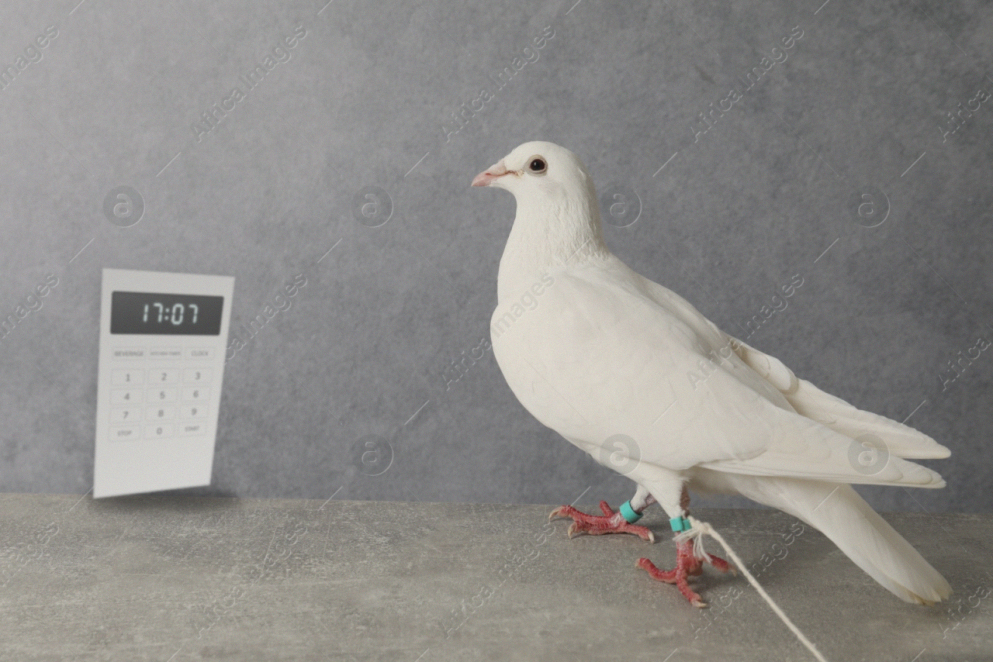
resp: 17,07
